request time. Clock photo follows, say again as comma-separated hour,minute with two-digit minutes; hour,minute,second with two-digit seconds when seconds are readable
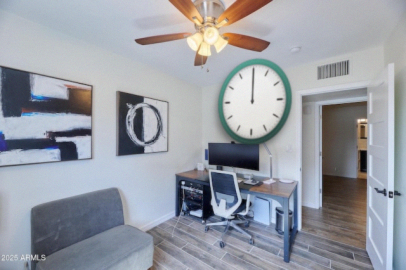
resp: 12,00
